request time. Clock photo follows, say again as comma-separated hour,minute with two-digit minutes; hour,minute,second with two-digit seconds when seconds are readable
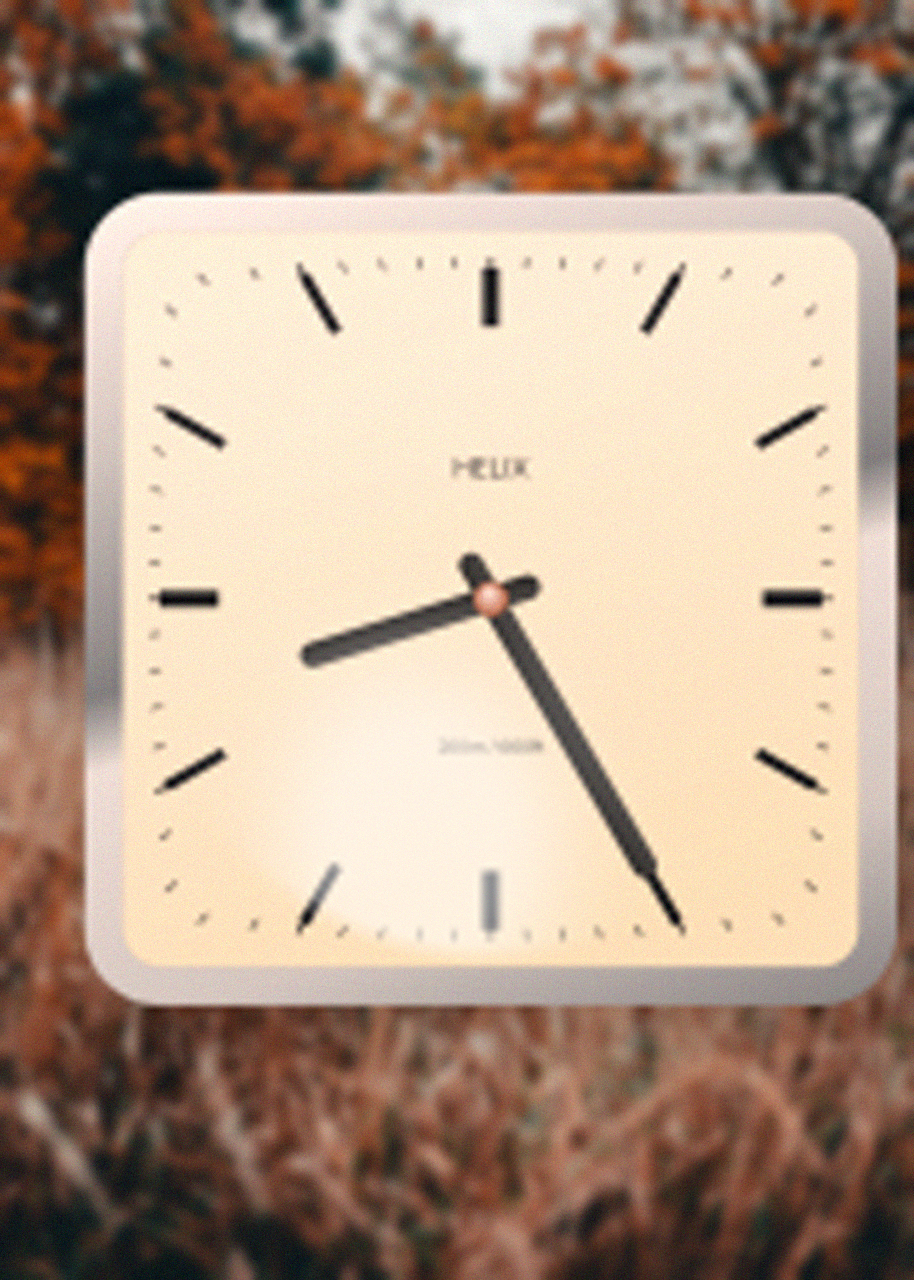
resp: 8,25
